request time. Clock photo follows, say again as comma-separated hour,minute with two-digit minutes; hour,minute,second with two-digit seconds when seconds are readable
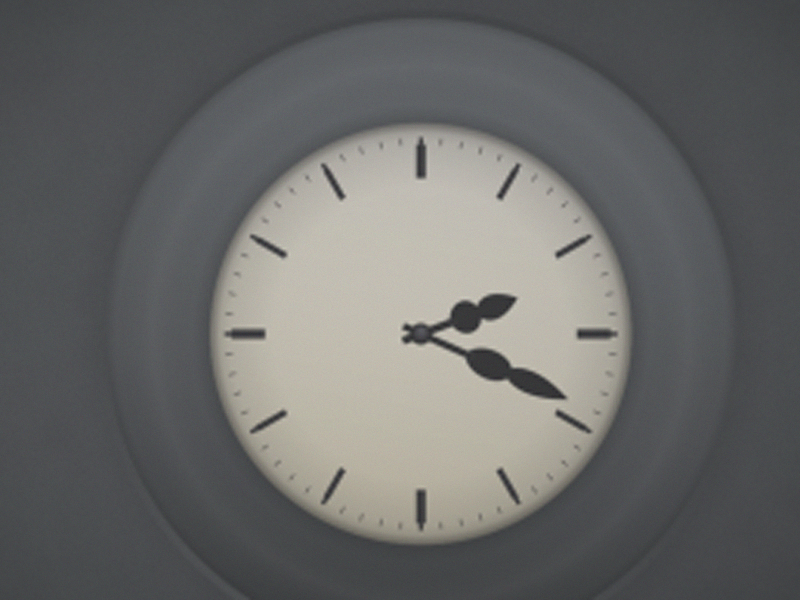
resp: 2,19
